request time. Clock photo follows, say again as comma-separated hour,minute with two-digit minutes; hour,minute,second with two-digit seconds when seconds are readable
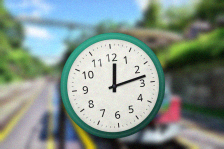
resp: 12,13
